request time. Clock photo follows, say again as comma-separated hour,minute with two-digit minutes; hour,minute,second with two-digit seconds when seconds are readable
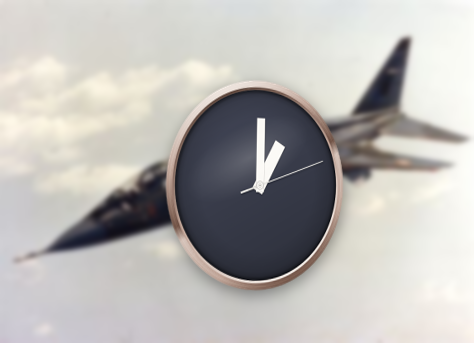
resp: 1,00,12
